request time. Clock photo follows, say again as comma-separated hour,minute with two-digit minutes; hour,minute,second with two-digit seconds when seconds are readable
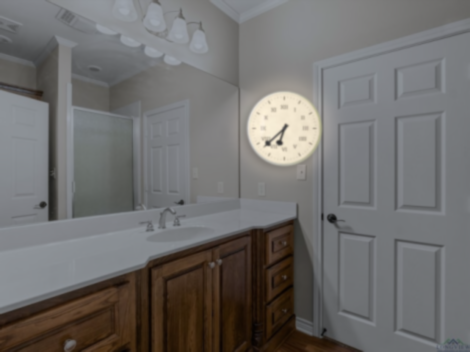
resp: 6,38
